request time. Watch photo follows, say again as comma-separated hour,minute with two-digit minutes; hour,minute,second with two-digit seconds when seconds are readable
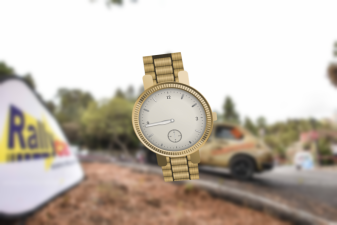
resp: 8,44
